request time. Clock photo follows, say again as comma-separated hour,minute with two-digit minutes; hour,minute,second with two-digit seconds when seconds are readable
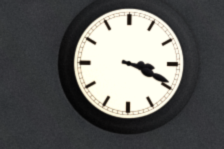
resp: 3,19
